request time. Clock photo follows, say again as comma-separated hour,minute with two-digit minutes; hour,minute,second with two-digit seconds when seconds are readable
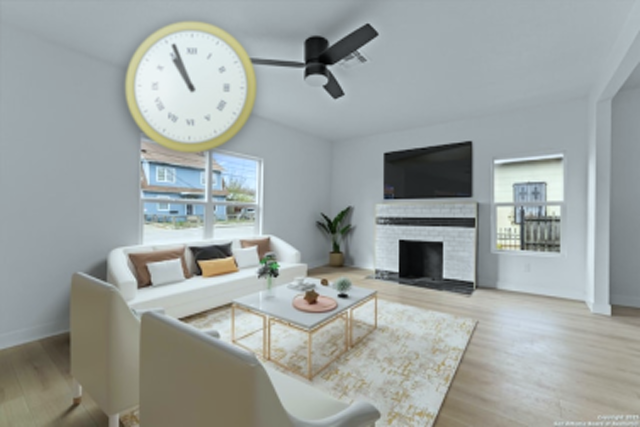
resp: 10,56
